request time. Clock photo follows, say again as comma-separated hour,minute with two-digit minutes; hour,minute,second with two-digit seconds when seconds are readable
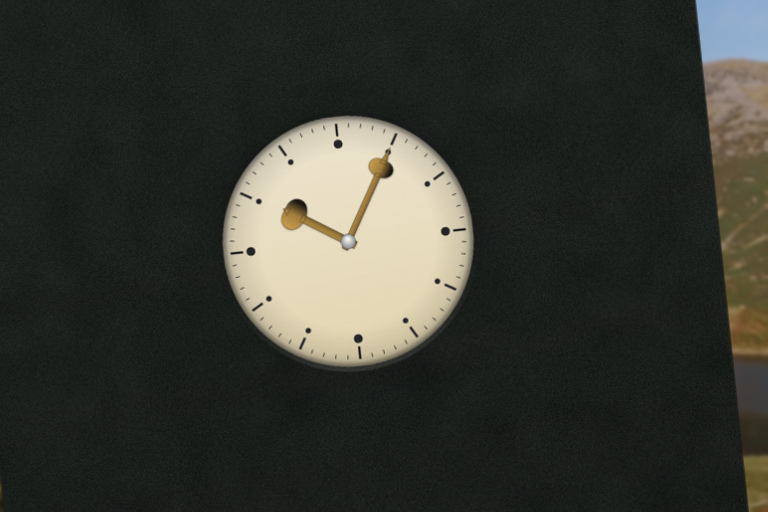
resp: 10,05
